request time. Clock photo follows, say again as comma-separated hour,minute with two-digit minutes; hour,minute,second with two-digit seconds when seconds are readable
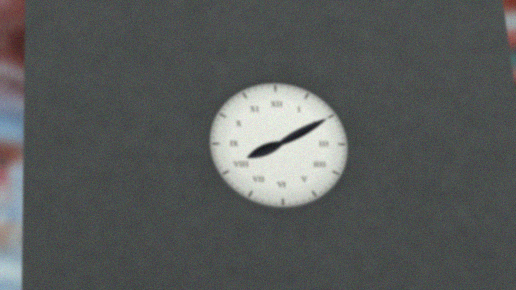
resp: 8,10
